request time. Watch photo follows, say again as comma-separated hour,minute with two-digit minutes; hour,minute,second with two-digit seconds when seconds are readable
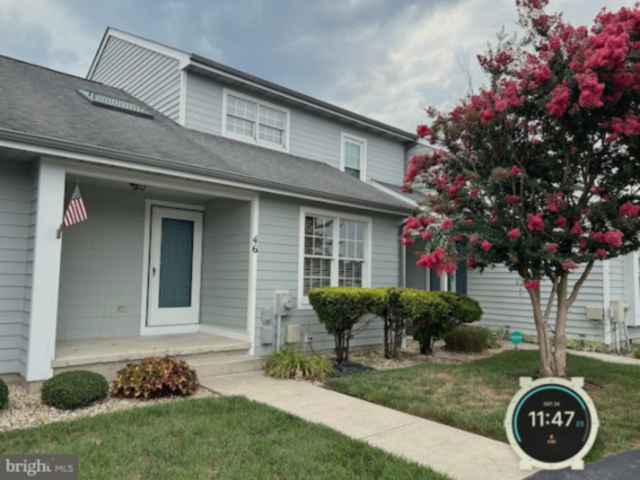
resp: 11,47
